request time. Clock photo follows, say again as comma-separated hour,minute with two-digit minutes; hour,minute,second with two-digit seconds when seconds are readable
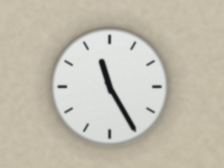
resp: 11,25
